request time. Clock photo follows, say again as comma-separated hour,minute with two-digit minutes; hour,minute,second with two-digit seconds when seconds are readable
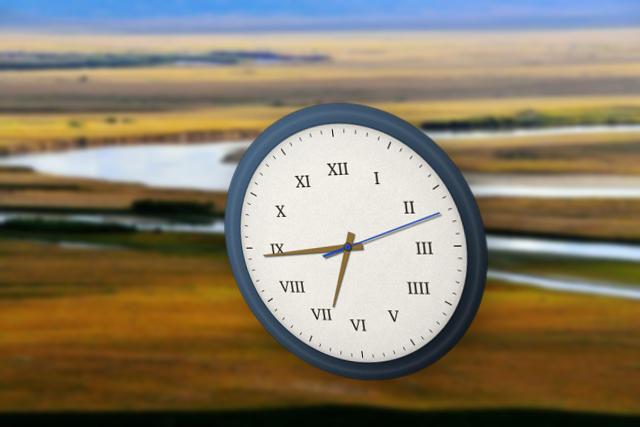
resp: 6,44,12
